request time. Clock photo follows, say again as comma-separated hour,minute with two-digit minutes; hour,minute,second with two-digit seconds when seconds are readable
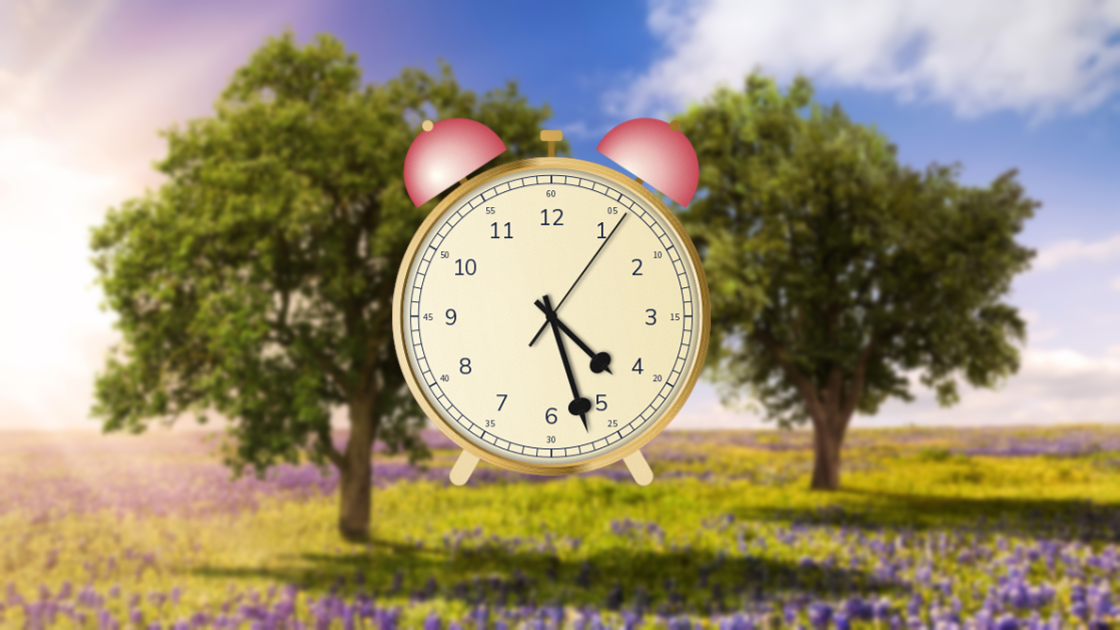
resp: 4,27,06
